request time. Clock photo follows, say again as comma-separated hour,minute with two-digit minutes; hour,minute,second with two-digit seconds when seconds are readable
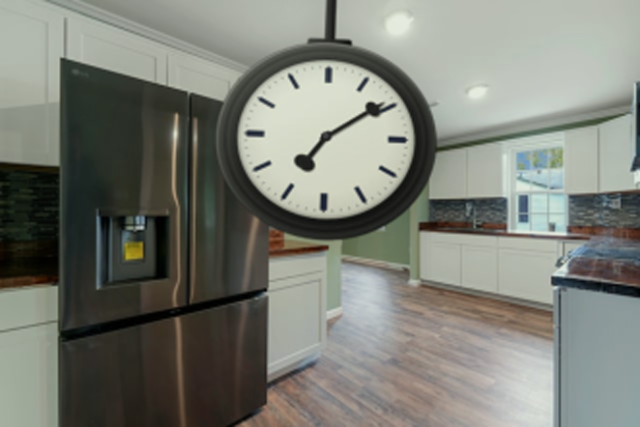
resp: 7,09
